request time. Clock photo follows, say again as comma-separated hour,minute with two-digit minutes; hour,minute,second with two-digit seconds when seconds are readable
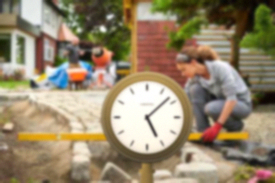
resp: 5,08
